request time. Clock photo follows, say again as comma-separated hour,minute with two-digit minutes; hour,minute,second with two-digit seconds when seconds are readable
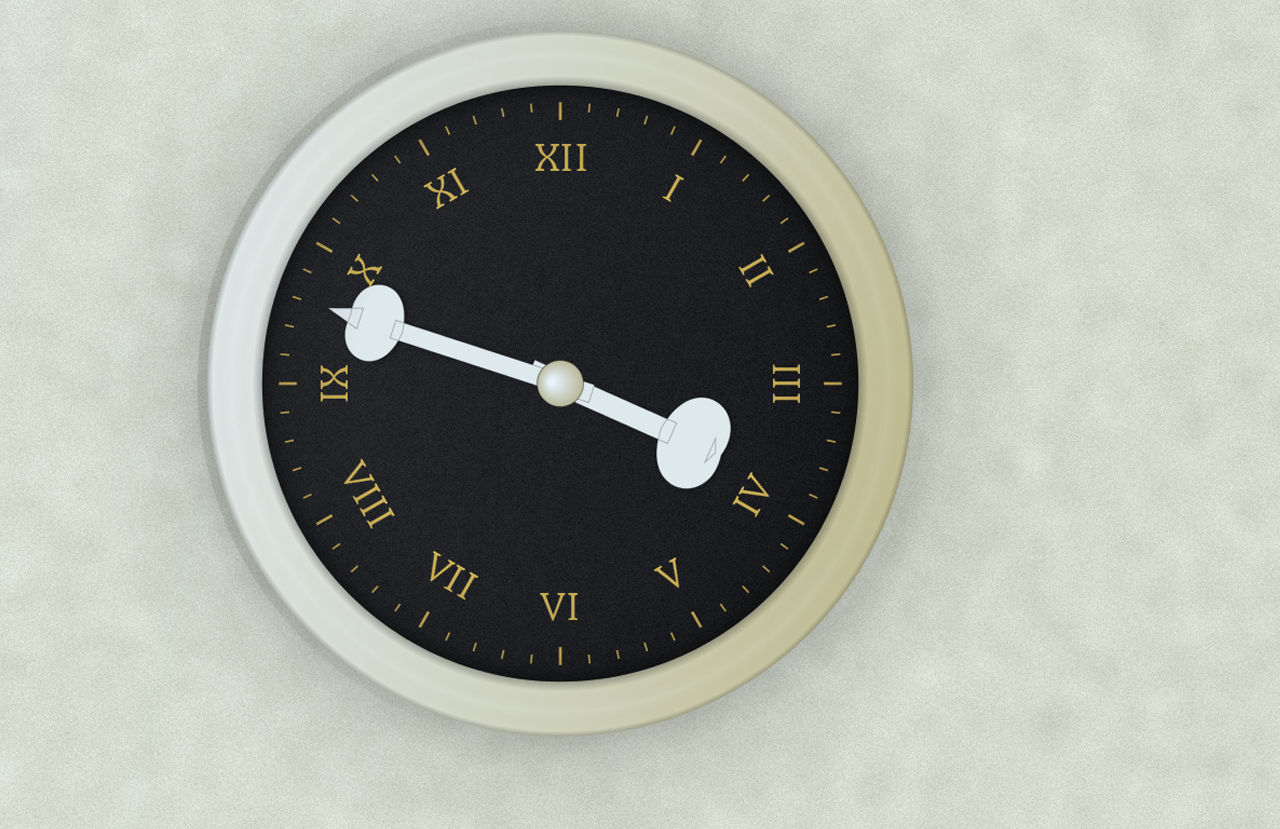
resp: 3,48
